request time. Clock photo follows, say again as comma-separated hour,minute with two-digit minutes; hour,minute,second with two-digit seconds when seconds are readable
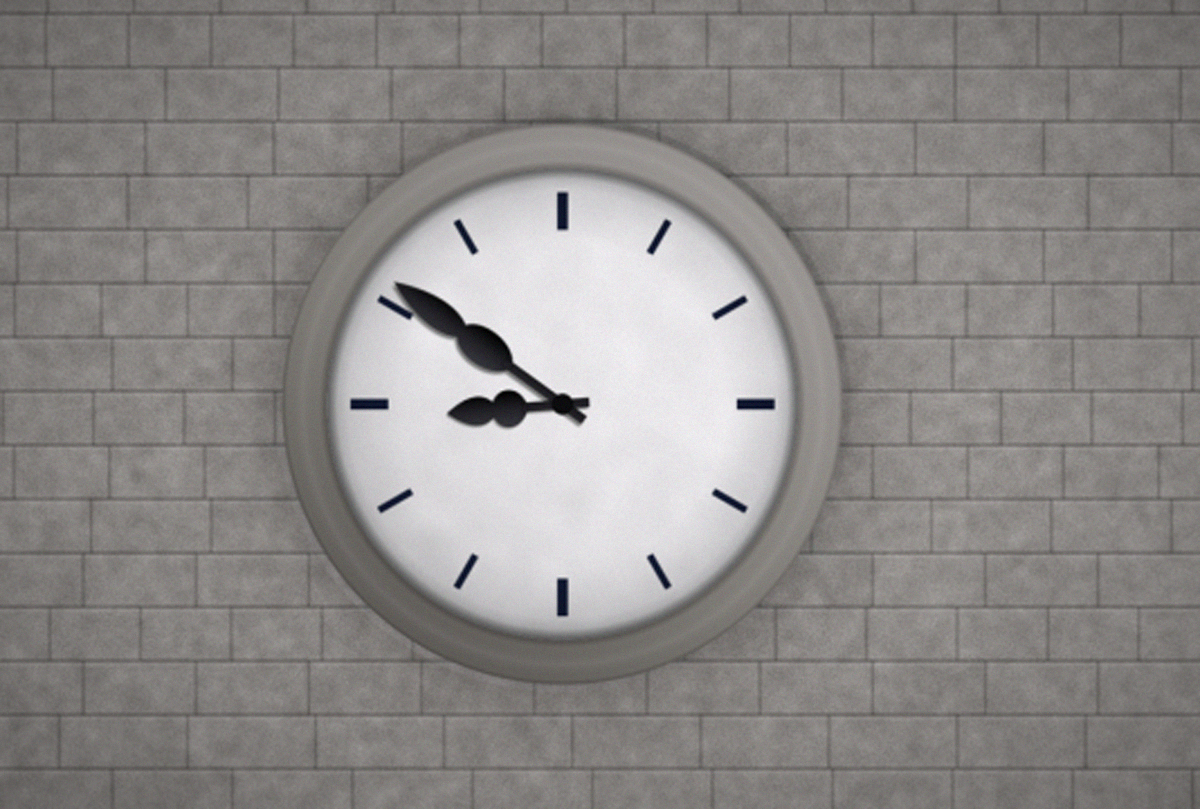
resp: 8,51
